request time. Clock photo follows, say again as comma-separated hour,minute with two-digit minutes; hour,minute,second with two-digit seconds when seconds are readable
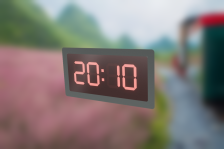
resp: 20,10
